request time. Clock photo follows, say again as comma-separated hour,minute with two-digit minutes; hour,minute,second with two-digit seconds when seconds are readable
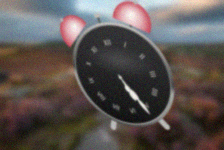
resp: 5,26
